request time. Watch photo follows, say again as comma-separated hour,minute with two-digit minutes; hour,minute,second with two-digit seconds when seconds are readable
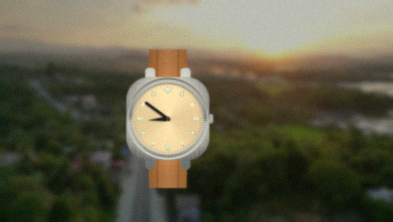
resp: 8,51
